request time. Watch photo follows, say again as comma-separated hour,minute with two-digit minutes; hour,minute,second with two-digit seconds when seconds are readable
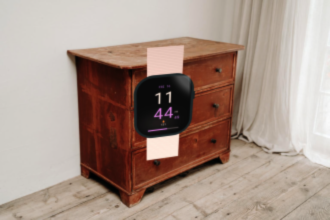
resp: 11,44
